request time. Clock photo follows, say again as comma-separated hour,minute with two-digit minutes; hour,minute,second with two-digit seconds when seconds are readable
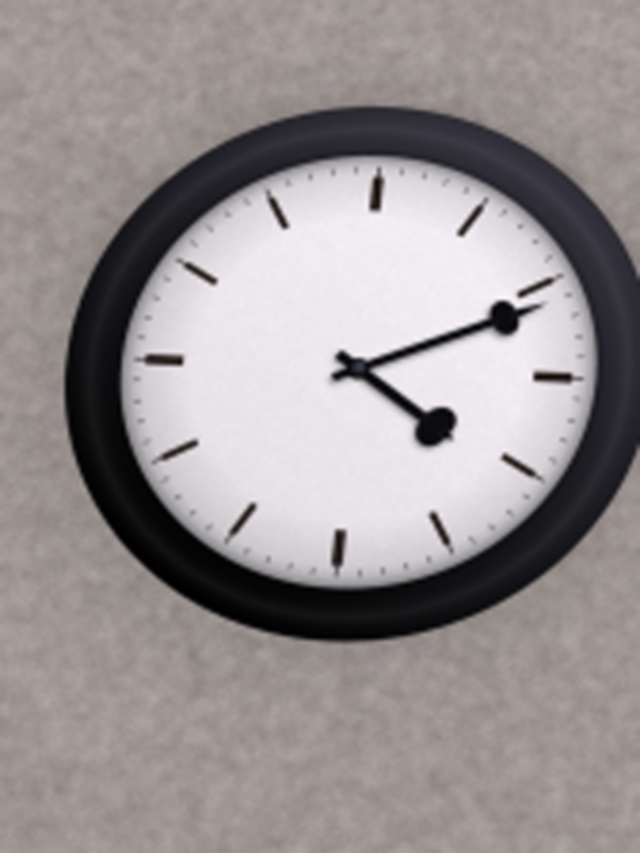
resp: 4,11
